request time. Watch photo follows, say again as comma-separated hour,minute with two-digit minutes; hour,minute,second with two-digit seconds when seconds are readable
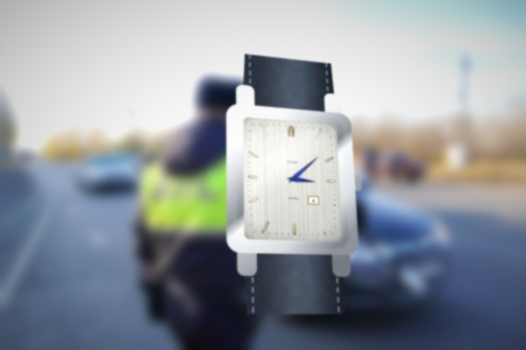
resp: 3,08
